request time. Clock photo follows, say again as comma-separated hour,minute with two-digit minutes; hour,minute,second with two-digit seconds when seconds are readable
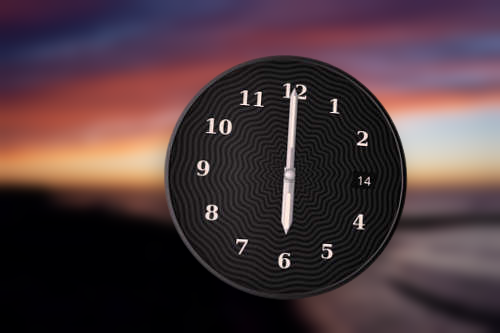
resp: 6,00
